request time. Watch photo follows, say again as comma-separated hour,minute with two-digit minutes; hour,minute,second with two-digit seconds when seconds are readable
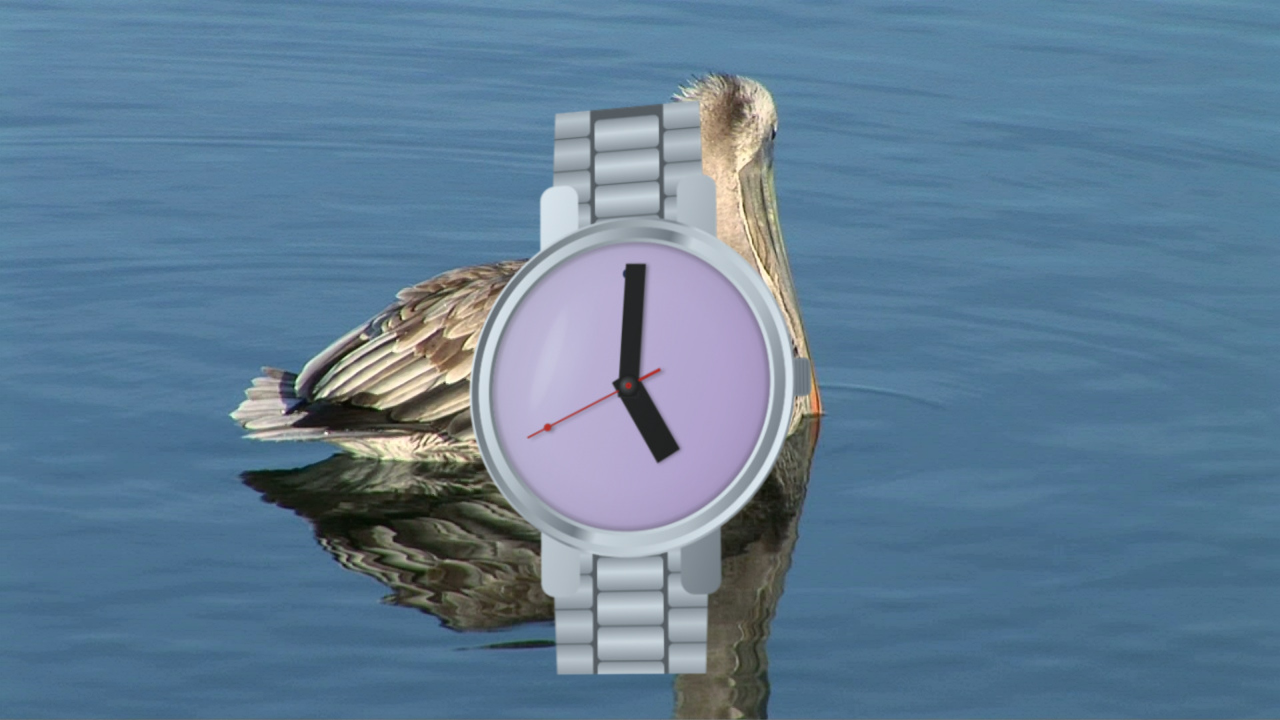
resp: 5,00,41
